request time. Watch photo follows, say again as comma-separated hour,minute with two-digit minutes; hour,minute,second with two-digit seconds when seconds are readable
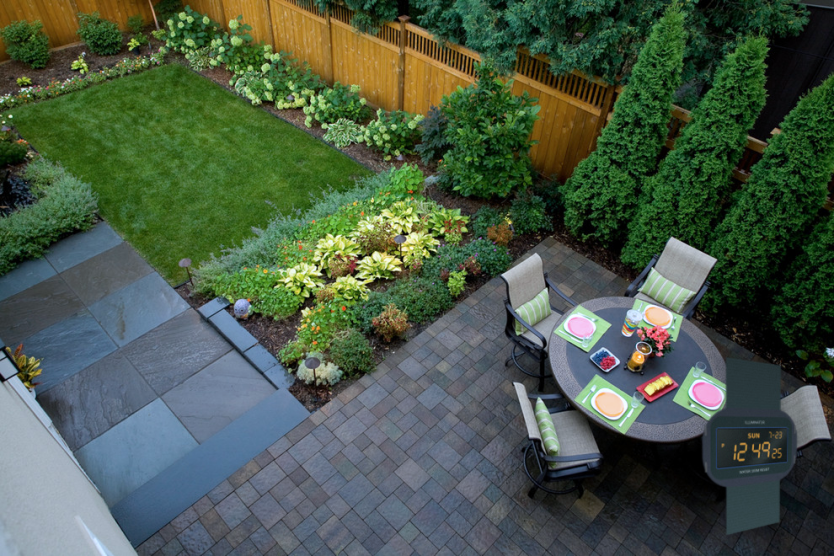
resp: 12,49,25
